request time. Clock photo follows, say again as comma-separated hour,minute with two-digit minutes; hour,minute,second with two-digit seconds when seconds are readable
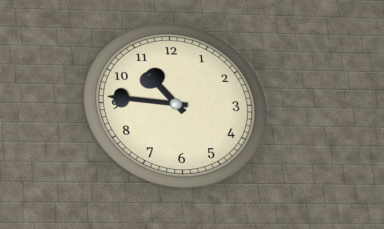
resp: 10,46
